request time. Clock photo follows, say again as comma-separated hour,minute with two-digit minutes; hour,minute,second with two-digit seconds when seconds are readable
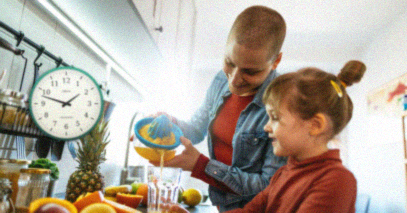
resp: 1,48
